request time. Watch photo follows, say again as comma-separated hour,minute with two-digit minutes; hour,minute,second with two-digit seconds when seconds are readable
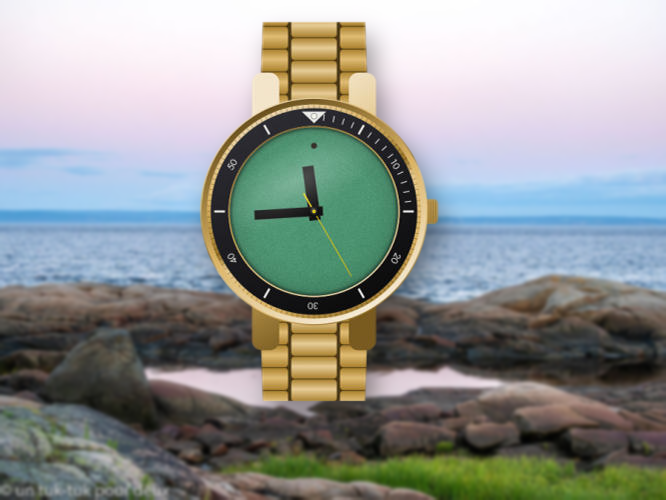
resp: 11,44,25
